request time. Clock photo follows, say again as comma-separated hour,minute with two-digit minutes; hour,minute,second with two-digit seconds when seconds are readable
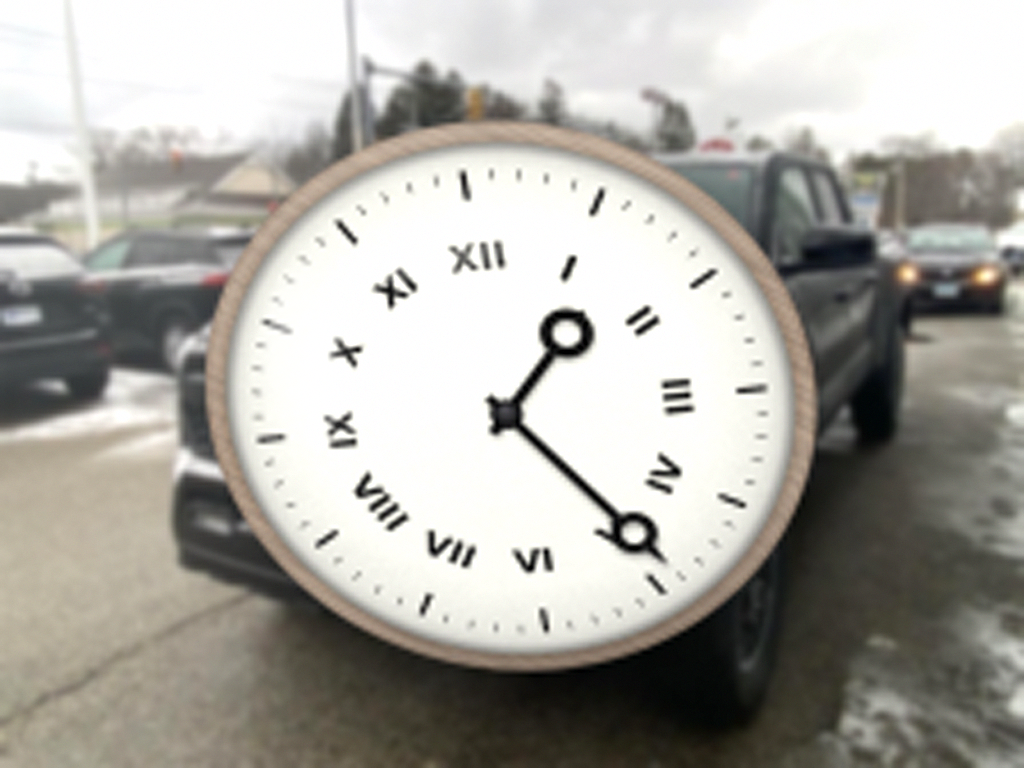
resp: 1,24
